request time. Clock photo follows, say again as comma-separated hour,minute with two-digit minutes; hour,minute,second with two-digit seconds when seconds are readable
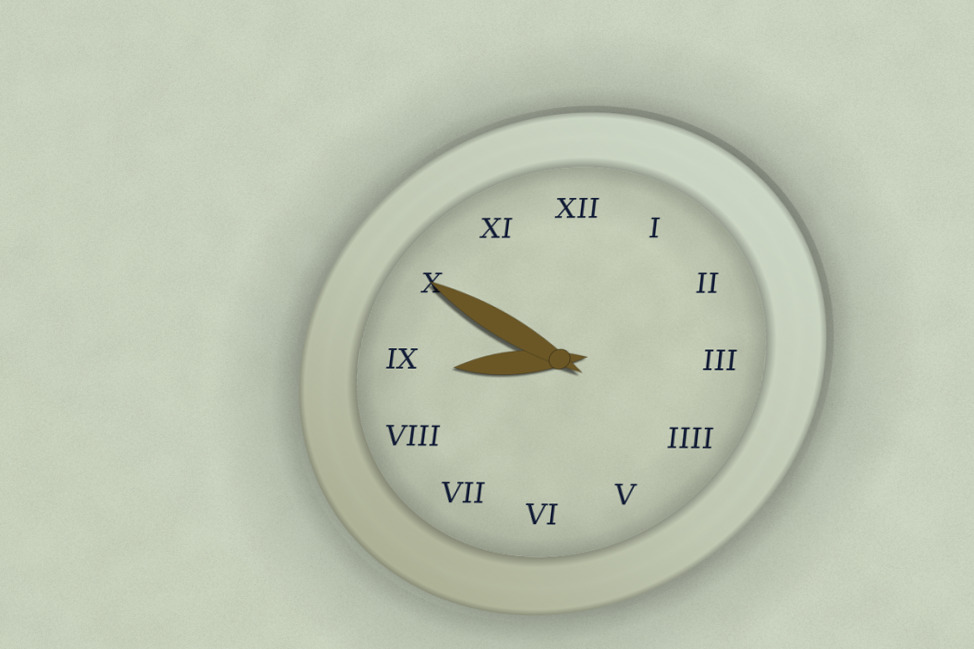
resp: 8,50
